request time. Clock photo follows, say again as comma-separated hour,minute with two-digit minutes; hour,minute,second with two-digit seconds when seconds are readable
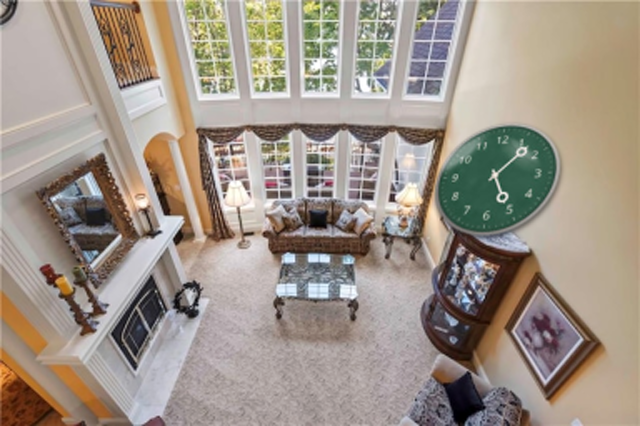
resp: 5,07
